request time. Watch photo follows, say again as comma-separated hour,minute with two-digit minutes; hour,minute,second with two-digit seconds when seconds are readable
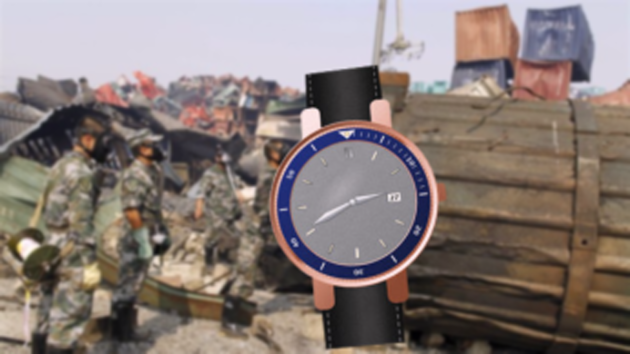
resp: 2,41
